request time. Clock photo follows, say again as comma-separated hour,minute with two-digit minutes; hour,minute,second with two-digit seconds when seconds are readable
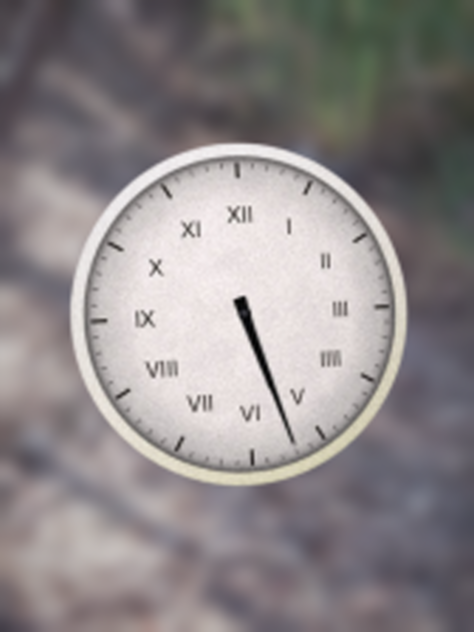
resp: 5,27
